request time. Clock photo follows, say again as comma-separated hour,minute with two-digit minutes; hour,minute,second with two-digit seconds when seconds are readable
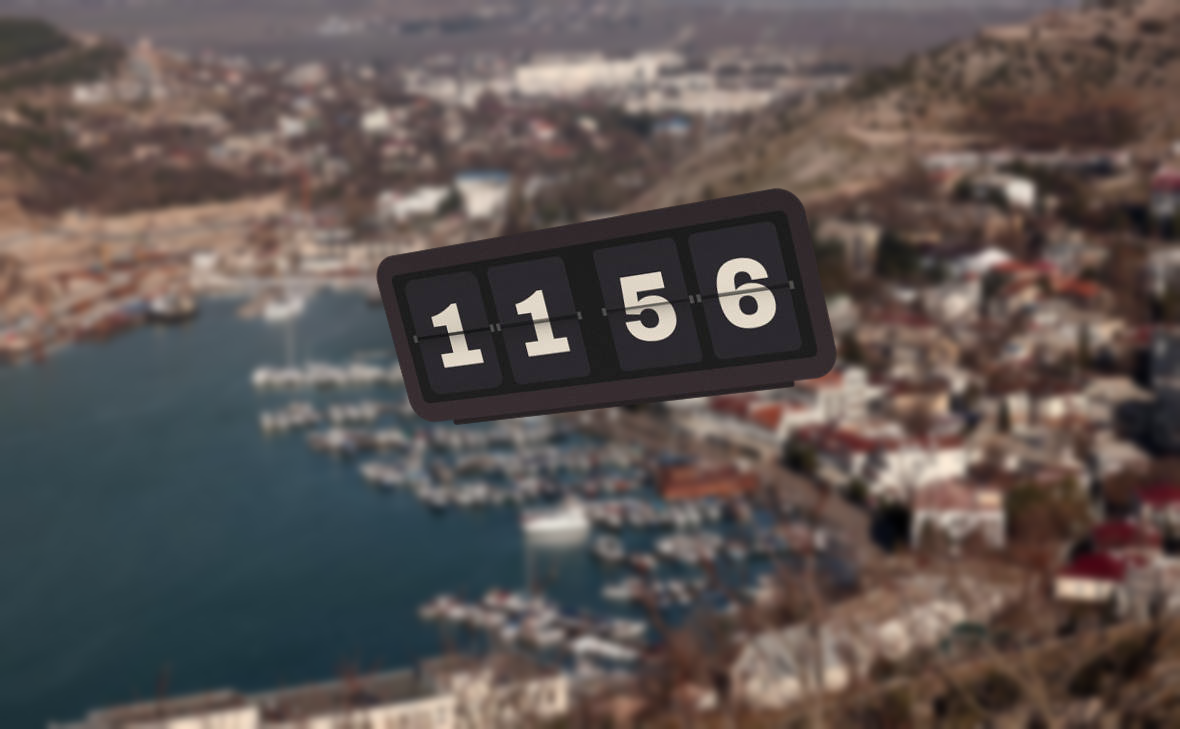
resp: 11,56
